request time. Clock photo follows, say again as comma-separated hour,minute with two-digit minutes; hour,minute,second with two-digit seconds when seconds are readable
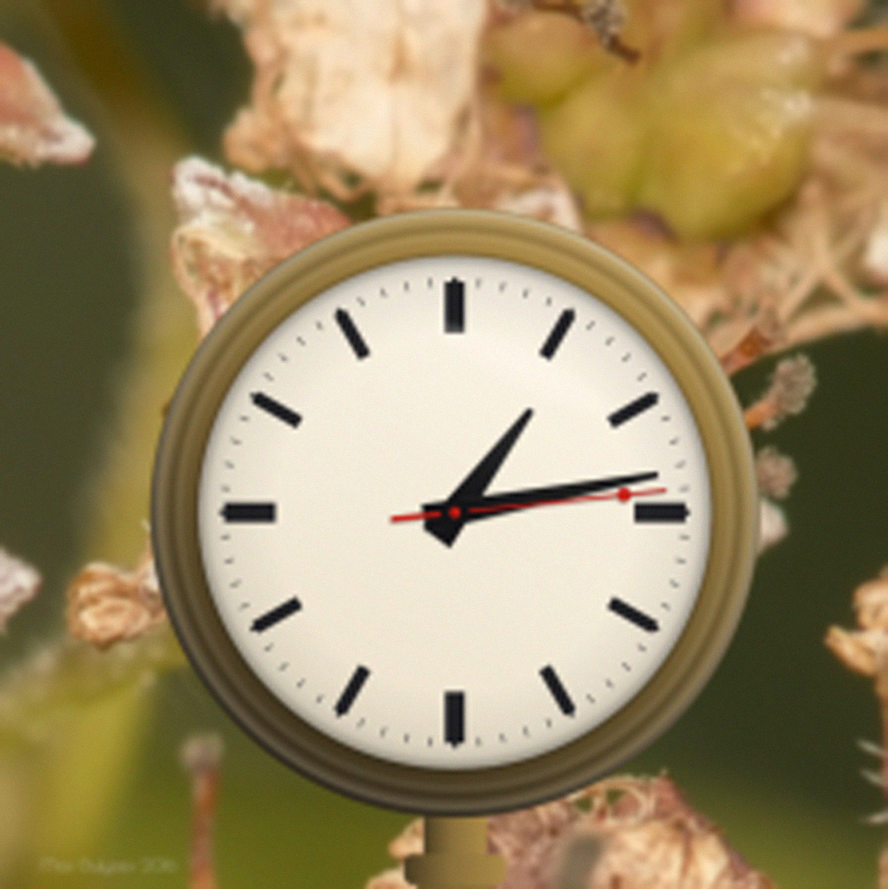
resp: 1,13,14
